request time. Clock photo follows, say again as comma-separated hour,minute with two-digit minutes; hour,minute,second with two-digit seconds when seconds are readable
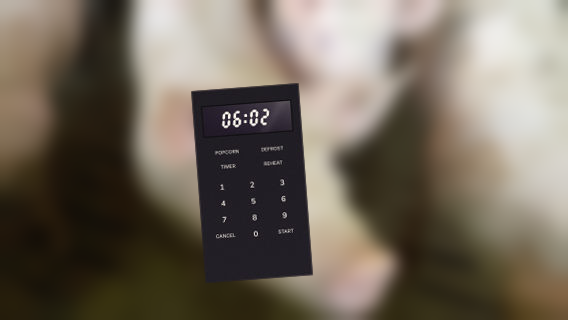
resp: 6,02
